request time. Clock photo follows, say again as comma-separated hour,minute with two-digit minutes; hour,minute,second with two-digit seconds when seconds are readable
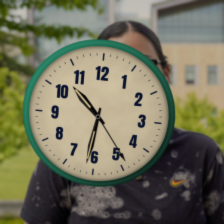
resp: 10,31,24
